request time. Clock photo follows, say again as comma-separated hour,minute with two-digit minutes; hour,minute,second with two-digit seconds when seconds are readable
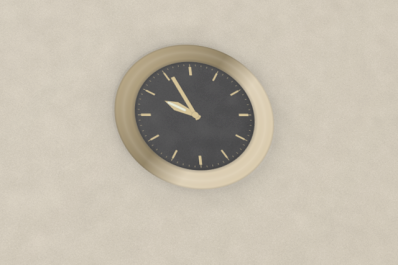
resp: 9,56
